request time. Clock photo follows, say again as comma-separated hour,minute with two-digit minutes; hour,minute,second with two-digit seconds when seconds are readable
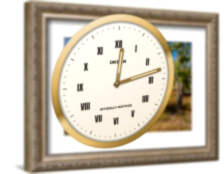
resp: 12,13
